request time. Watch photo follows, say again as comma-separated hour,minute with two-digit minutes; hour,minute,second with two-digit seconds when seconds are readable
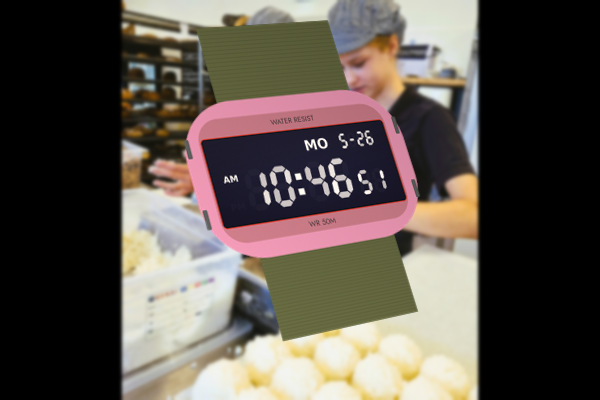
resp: 10,46,51
